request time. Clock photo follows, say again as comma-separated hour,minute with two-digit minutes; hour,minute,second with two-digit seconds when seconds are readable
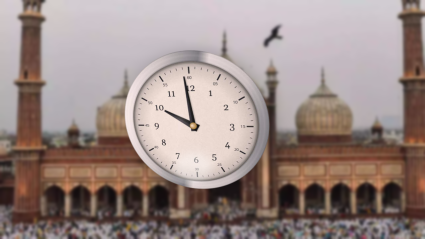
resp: 9,59
